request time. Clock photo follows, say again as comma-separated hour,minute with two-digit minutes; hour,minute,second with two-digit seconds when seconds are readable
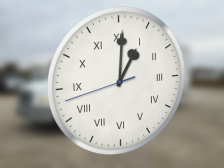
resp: 1,00,43
